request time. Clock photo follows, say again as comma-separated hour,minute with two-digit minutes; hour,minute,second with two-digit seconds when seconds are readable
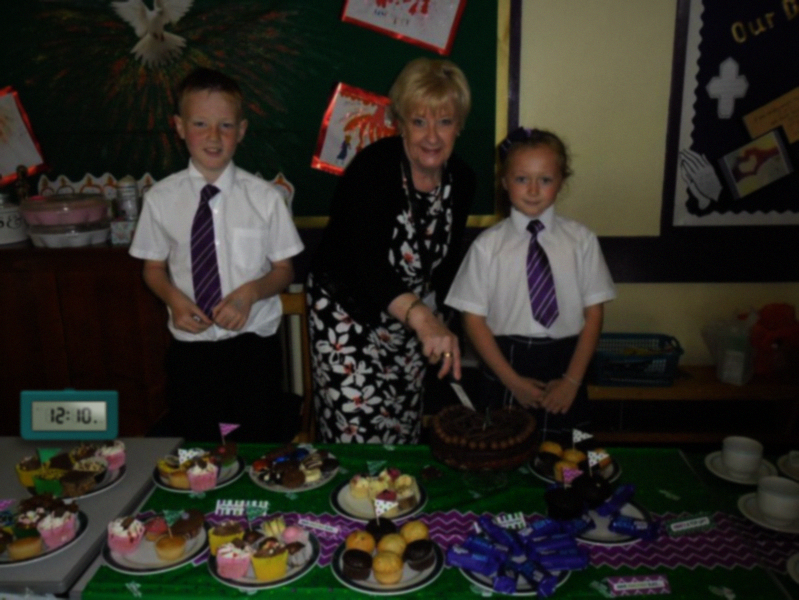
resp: 12,10
